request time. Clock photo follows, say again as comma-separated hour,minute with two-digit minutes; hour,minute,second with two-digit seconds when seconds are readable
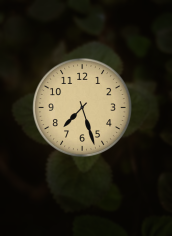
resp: 7,27
